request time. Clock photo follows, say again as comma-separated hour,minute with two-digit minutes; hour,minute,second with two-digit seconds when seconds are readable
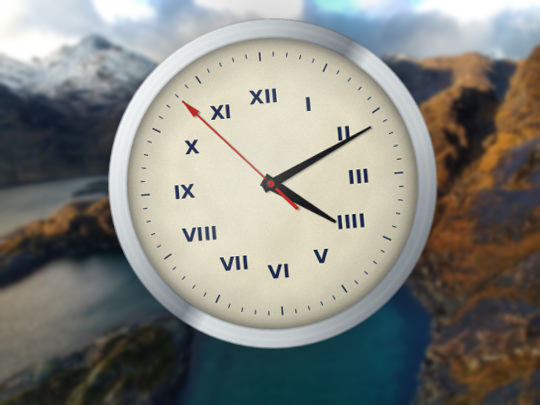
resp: 4,10,53
